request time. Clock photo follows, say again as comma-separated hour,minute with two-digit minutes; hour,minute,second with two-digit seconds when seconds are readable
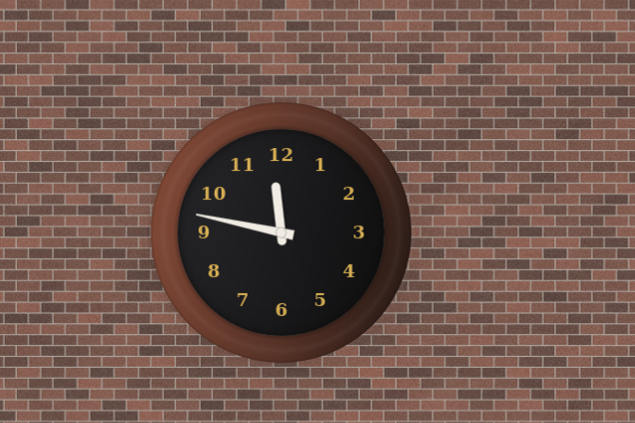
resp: 11,47
